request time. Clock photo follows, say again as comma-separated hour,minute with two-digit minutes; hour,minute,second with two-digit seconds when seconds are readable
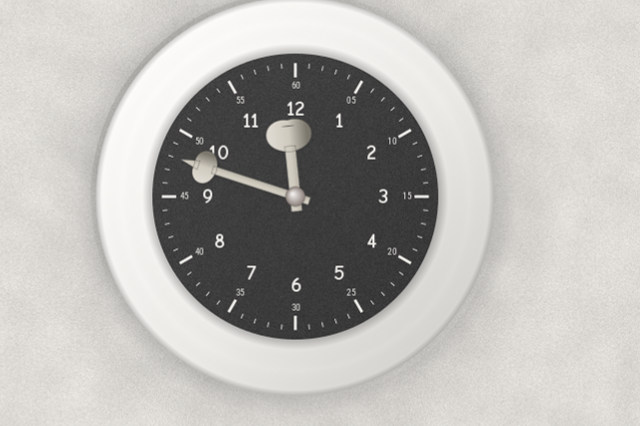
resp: 11,48
